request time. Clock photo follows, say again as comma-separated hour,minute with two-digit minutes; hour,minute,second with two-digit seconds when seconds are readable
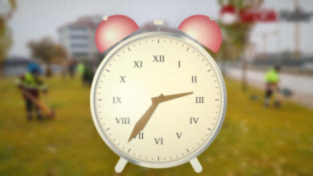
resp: 2,36
